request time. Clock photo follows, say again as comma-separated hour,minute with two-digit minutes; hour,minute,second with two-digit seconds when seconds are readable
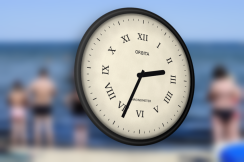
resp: 2,34
